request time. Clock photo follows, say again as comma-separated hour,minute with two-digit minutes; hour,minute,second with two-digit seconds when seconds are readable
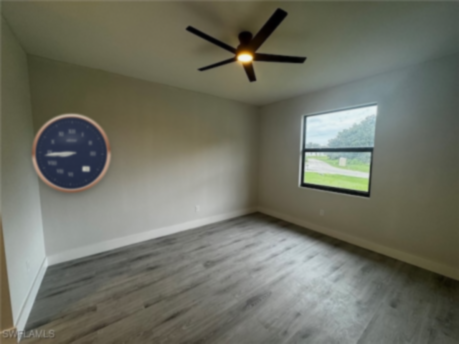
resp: 8,44
